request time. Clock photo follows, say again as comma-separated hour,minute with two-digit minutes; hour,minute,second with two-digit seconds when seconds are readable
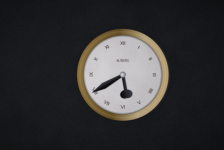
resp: 5,40
